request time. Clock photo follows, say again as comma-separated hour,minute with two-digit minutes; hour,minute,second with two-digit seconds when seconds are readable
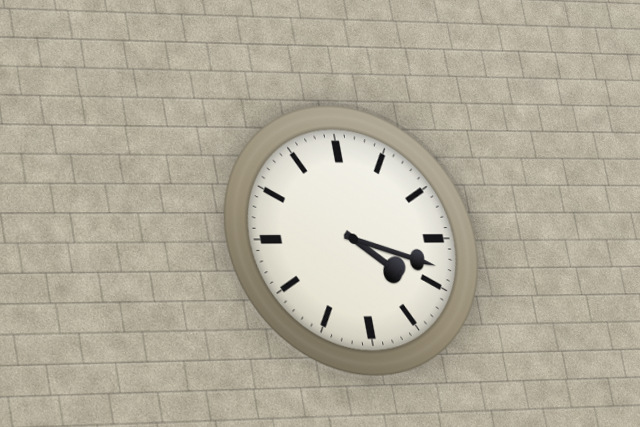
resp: 4,18
